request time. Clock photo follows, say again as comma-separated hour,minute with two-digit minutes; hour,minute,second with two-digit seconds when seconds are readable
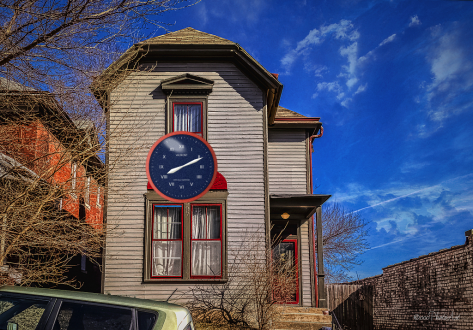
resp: 8,11
